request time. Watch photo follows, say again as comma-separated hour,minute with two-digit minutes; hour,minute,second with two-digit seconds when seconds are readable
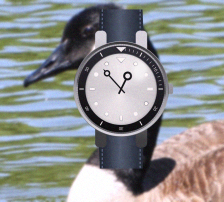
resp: 12,53
